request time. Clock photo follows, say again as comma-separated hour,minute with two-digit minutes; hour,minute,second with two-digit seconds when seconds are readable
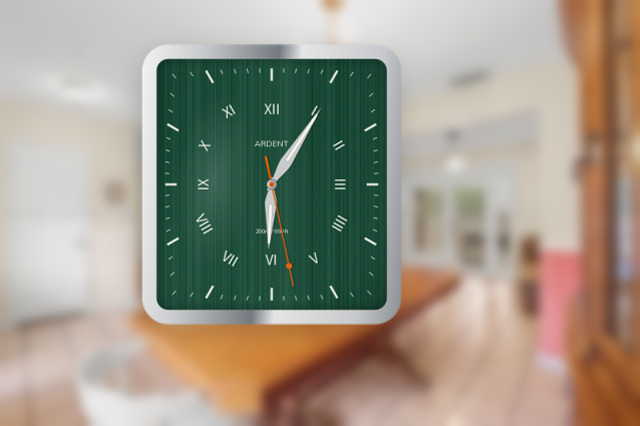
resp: 6,05,28
